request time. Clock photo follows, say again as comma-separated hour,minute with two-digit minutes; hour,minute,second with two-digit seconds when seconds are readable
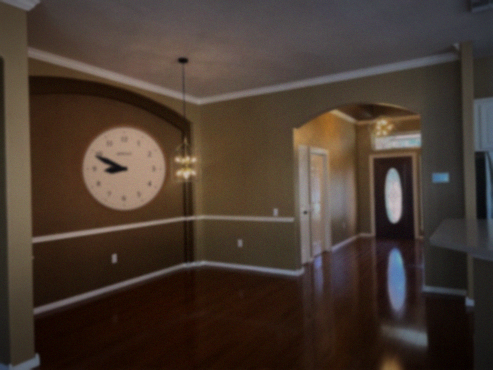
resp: 8,49
